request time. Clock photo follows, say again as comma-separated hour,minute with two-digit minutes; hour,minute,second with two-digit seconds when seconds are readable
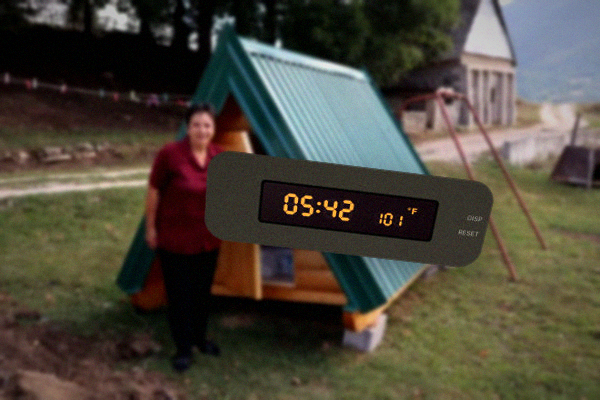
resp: 5,42
